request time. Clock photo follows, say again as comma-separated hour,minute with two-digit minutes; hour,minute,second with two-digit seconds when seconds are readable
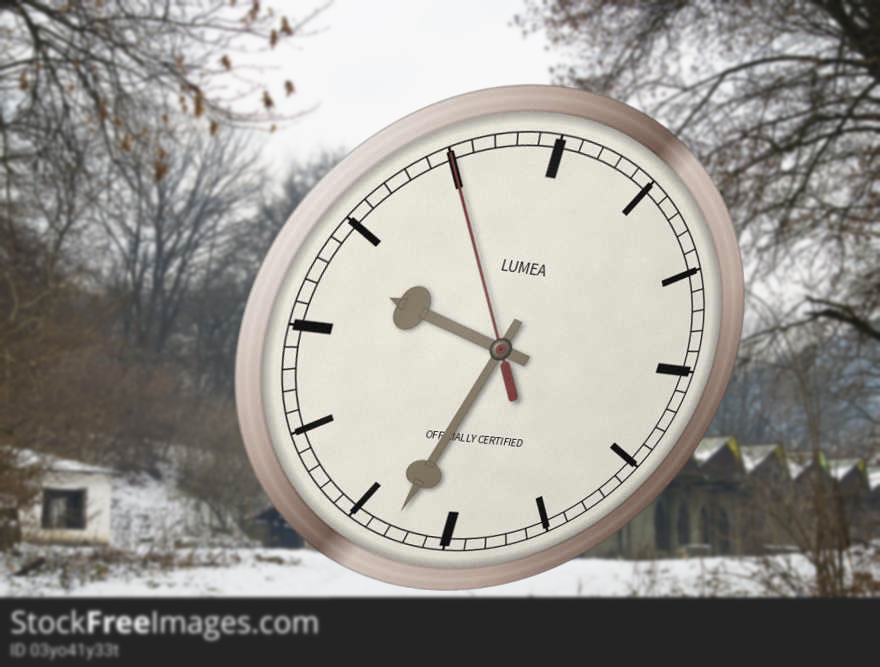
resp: 9,32,55
